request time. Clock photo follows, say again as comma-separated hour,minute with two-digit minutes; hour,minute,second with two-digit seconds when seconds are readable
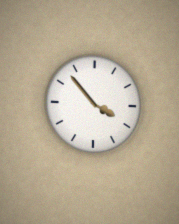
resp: 3,53
